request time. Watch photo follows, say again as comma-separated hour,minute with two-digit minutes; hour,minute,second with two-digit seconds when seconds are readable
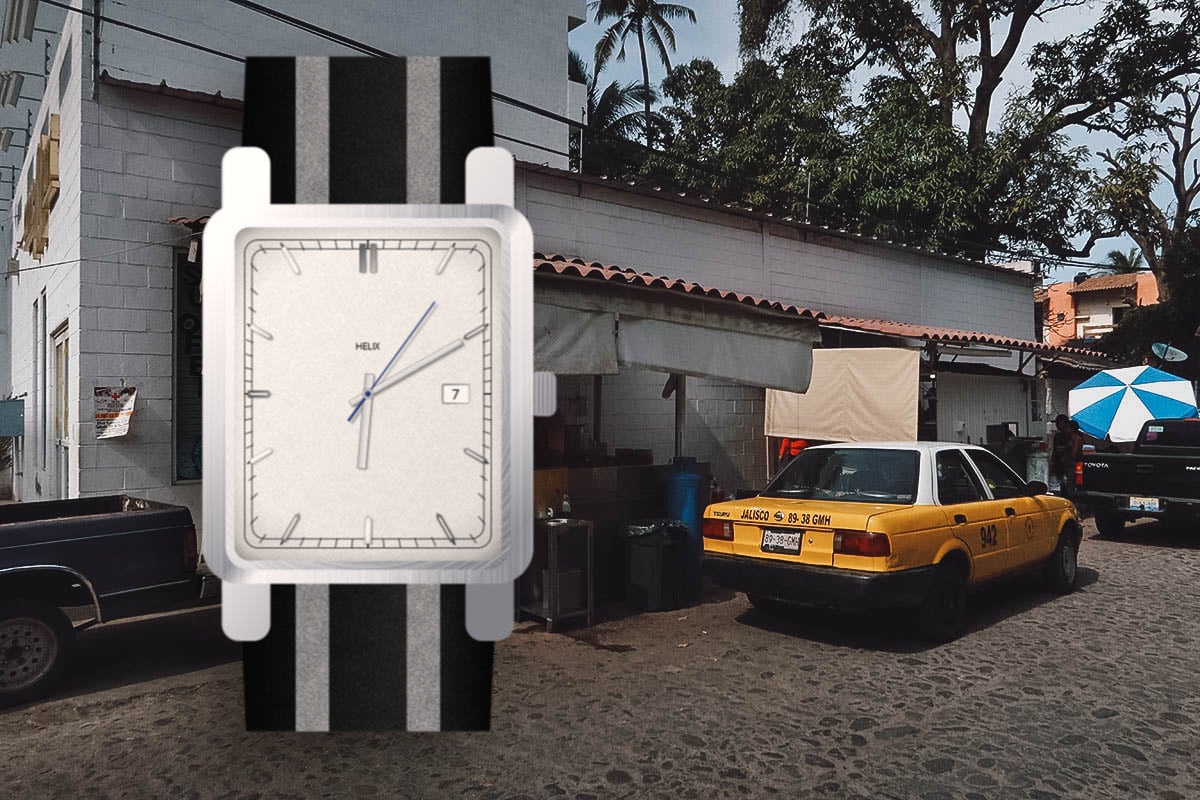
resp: 6,10,06
